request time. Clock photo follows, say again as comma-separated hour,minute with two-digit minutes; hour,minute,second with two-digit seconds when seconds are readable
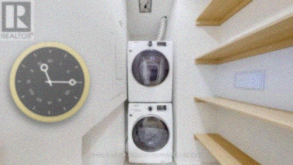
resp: 11,15
